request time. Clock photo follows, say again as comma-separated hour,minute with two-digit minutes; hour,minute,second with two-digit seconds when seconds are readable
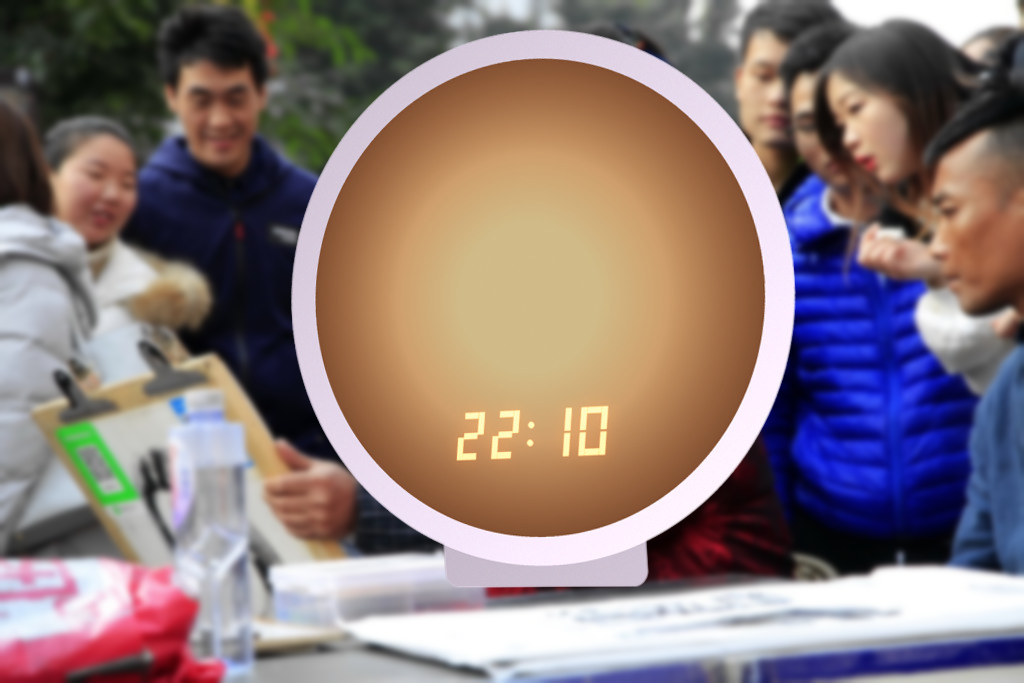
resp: 22,10
